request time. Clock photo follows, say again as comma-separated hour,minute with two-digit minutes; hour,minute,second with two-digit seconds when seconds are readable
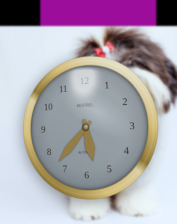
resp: 5,37
